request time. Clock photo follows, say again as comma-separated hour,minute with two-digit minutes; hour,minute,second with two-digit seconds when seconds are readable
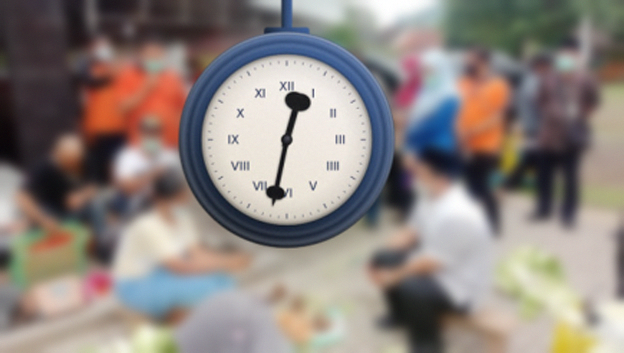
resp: 12,32
